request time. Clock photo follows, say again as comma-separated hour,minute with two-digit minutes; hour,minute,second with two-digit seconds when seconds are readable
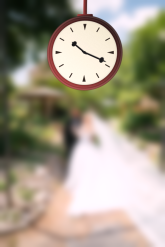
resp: 10,19
